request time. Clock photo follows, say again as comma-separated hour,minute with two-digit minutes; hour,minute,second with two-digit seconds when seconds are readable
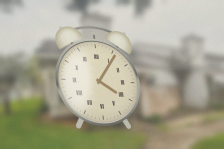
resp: 4,06
